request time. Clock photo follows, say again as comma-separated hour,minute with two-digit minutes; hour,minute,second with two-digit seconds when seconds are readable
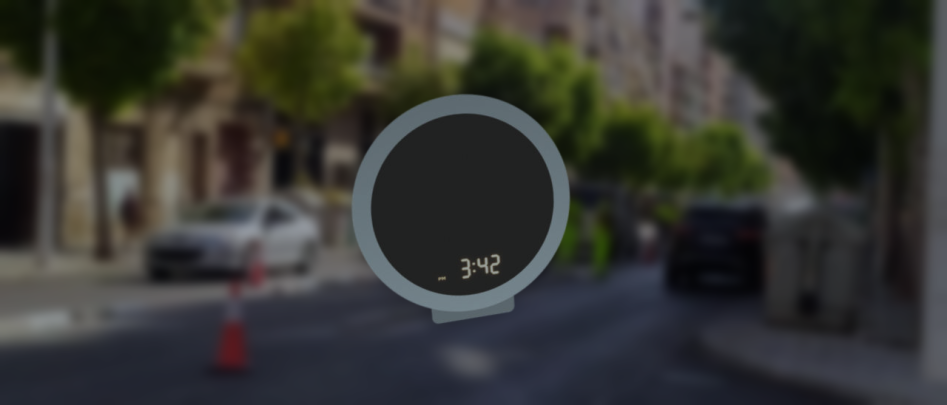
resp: 3,42
